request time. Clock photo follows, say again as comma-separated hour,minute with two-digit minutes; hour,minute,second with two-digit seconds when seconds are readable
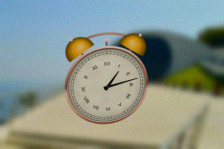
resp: 1,13
